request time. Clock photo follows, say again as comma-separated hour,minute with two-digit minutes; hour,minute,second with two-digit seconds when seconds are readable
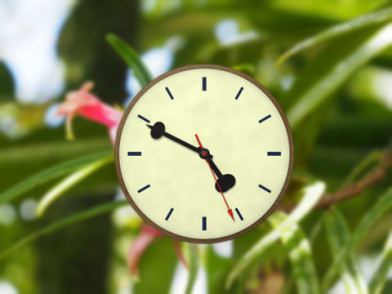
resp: 4,49,26
